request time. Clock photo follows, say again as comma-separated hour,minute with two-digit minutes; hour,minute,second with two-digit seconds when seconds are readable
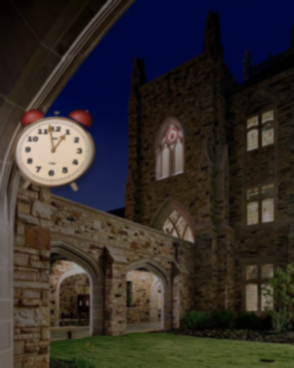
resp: 12,58
